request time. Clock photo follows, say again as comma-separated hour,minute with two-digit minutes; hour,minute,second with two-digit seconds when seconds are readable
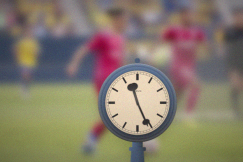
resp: 11,26
